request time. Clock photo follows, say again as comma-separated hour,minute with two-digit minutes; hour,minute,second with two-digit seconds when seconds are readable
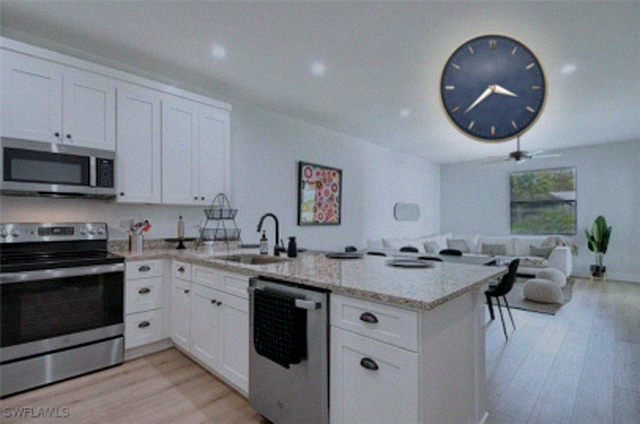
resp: 3,38
